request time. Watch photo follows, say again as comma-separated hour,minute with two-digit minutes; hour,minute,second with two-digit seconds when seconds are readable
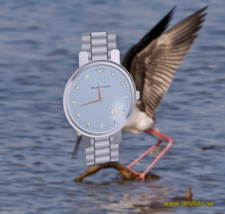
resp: 11,43
